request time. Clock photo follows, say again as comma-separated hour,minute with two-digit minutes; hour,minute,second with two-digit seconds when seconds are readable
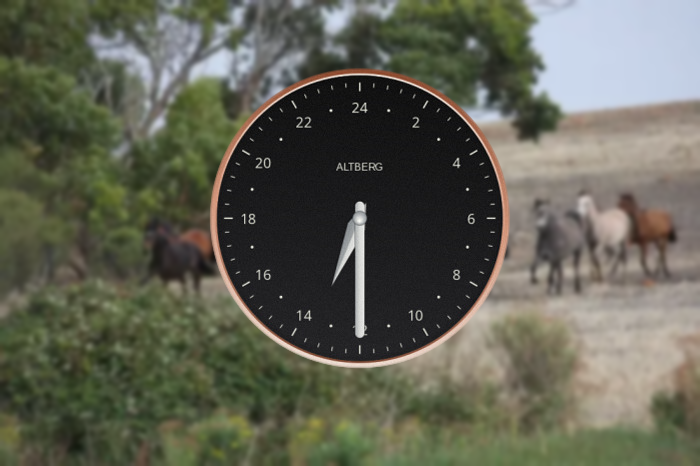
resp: 13,30
